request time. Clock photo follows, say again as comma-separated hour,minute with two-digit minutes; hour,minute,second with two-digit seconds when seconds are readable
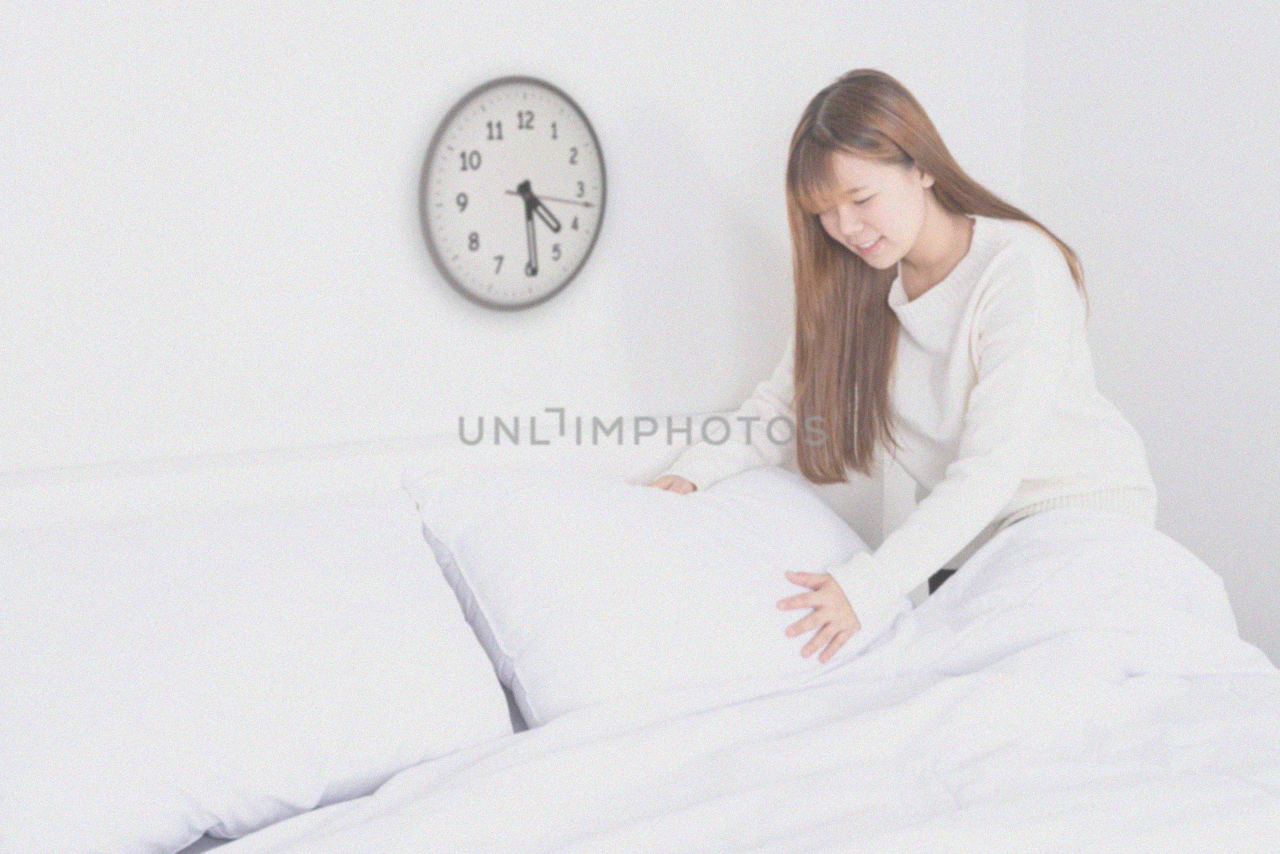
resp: 4,29,17
